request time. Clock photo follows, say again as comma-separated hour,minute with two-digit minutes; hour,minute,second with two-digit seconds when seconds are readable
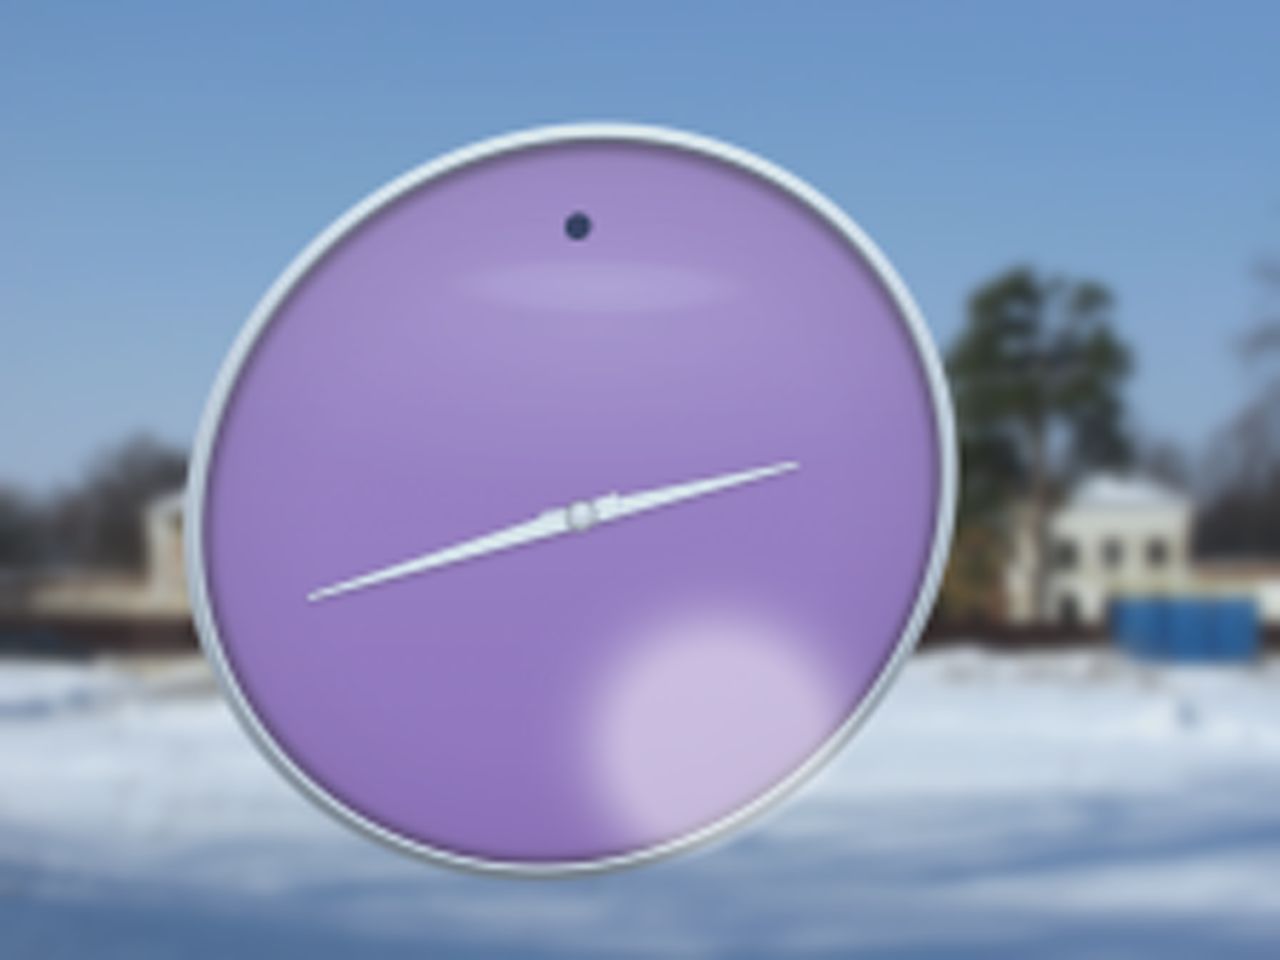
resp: 2,43
